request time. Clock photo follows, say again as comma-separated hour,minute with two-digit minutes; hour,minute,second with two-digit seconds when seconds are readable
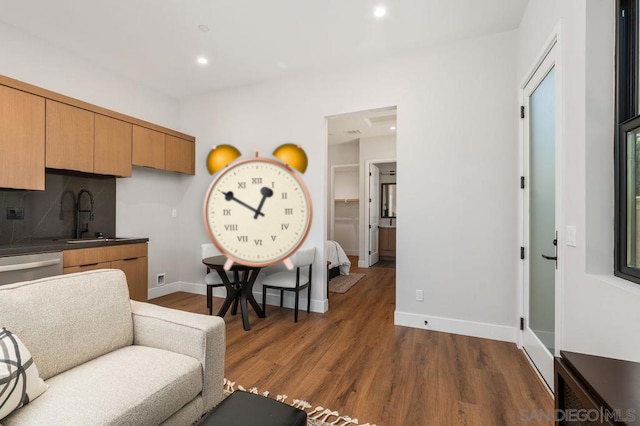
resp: 12,50
